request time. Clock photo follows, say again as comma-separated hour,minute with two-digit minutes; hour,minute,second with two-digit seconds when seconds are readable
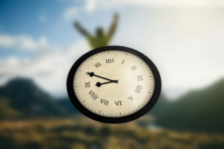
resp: 8,50
